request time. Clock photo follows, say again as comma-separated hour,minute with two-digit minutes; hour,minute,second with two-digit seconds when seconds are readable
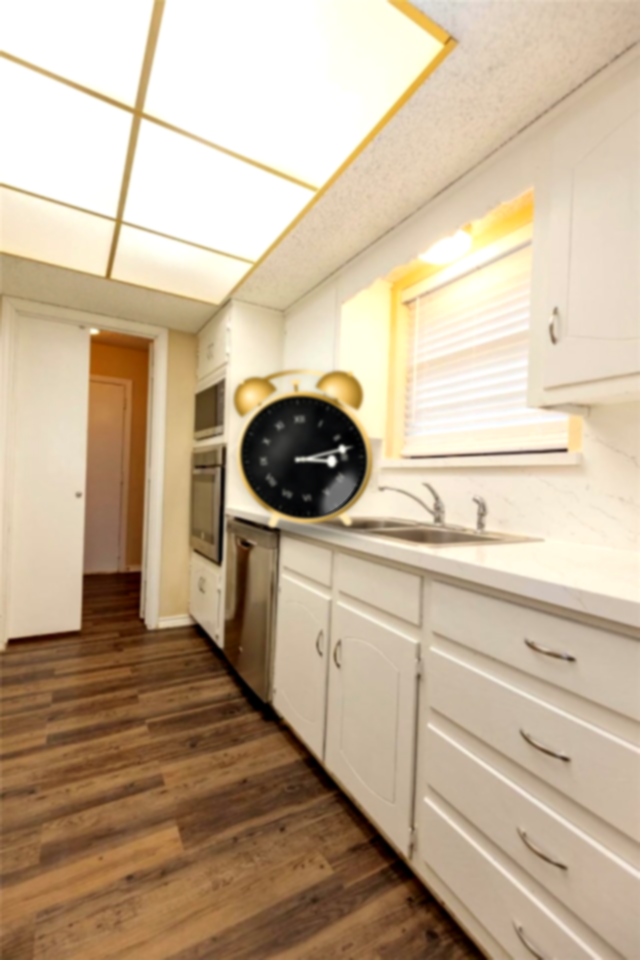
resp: 3,13
